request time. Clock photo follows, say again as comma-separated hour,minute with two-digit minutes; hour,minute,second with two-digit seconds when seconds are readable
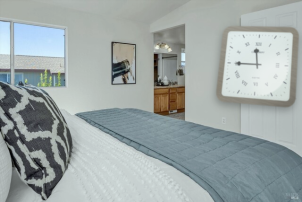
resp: 11,45
